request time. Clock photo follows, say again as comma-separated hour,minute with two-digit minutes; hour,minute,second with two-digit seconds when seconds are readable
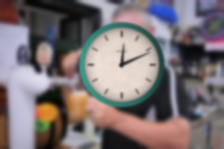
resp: 12,11
